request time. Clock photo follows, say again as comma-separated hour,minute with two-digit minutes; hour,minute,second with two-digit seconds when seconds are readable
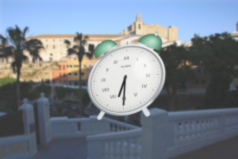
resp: 6,30
